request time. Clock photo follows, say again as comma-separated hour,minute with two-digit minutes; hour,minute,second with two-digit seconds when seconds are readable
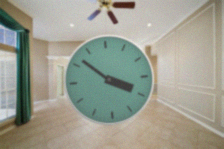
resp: 3,52
